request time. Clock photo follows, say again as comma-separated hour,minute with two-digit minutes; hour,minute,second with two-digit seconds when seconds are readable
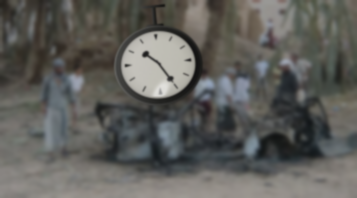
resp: 10,25
